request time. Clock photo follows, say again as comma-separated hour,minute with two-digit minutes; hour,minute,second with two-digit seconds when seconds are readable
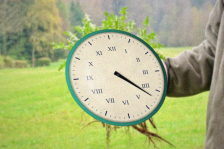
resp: 4,22
